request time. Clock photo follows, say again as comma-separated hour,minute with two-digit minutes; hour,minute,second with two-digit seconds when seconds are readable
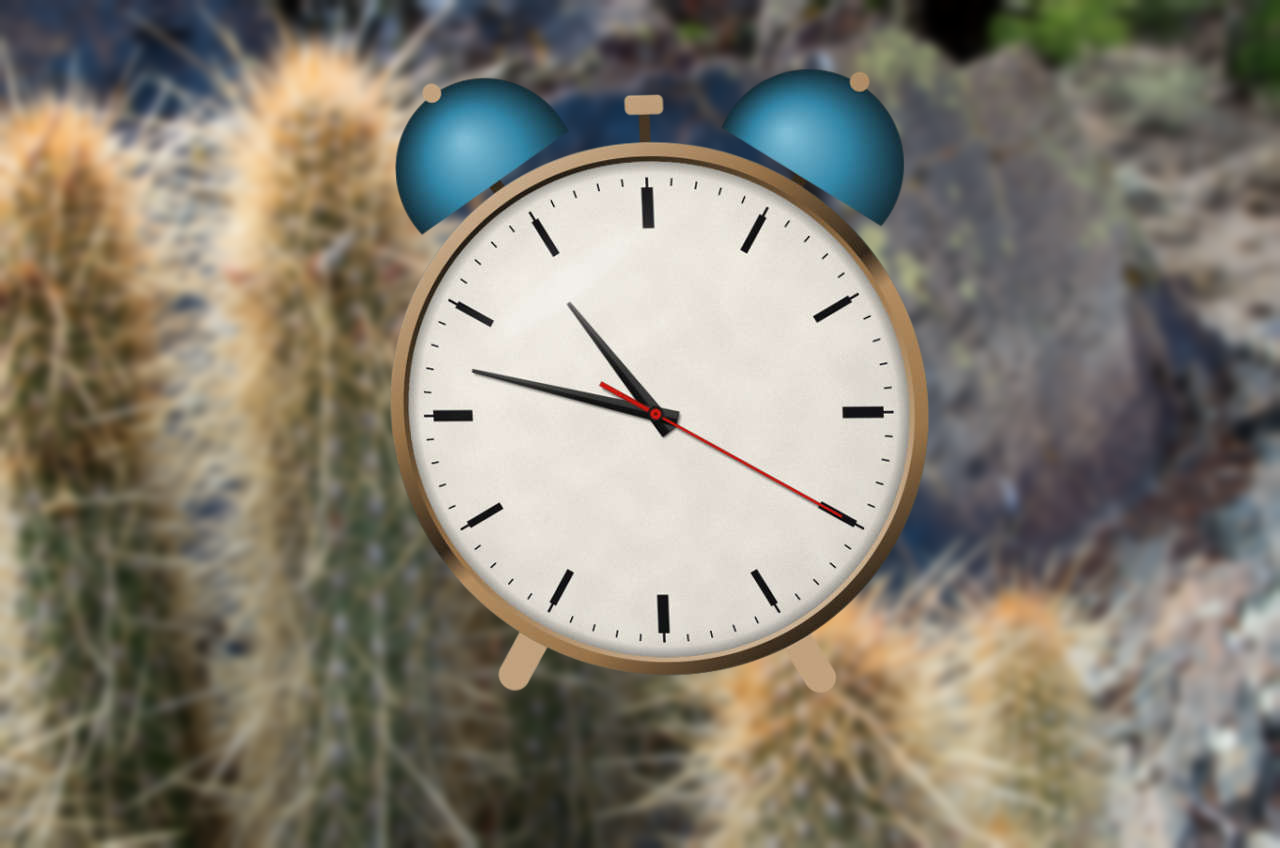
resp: 10,47,20
